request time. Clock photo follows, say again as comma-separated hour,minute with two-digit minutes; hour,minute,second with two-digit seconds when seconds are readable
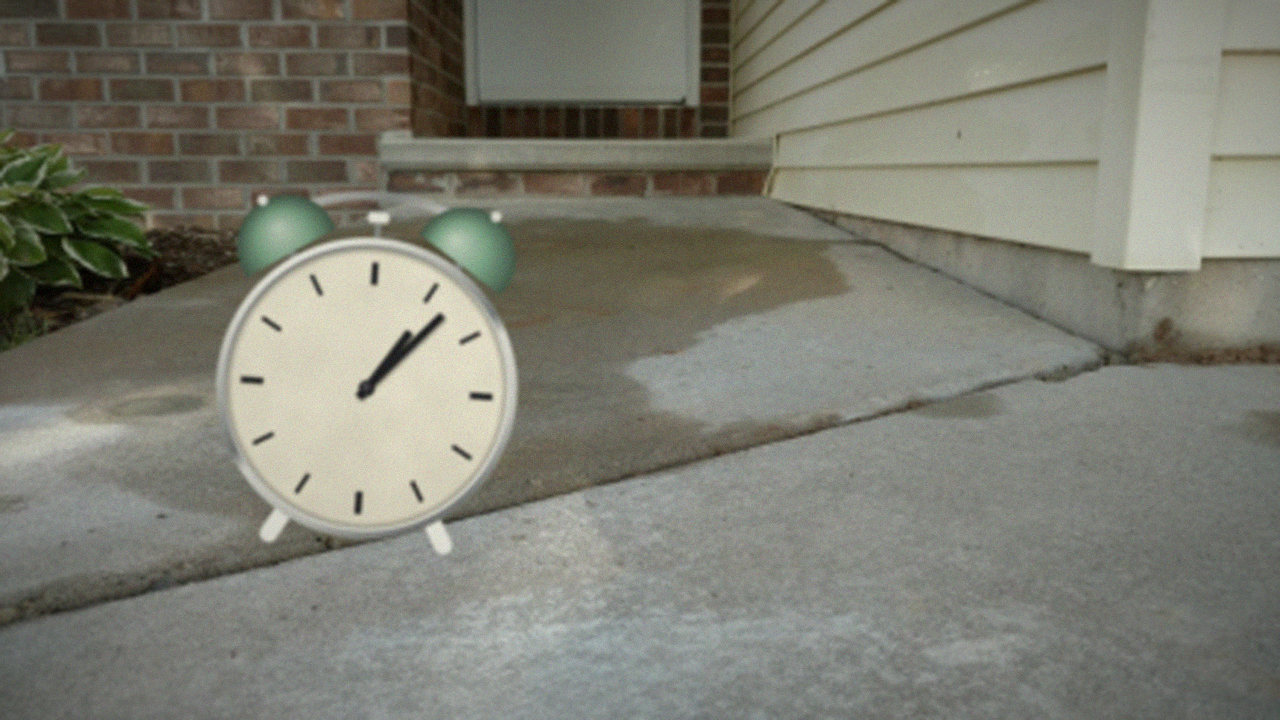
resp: 1,07
